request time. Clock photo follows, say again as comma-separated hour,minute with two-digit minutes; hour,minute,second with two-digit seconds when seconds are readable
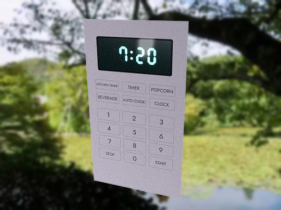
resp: 7,20
